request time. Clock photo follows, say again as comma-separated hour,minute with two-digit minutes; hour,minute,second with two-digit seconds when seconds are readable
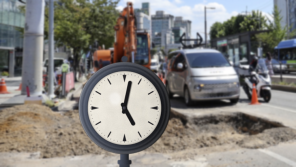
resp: 5,02
